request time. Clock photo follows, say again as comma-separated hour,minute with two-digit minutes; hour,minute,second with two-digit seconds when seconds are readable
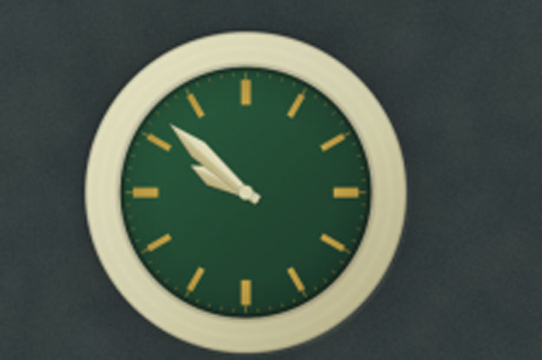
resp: 9,52
